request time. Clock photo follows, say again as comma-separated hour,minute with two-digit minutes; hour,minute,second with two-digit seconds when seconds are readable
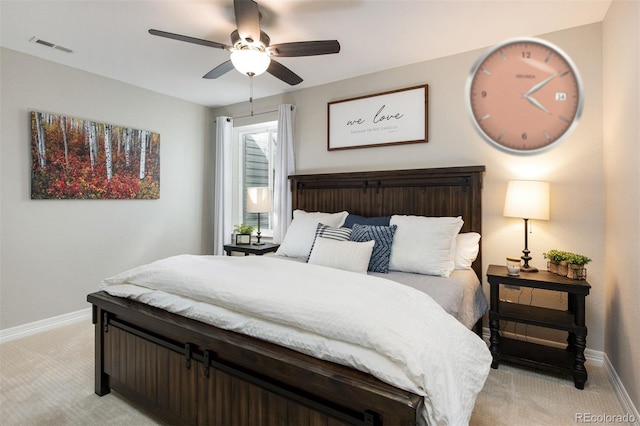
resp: 4,09
